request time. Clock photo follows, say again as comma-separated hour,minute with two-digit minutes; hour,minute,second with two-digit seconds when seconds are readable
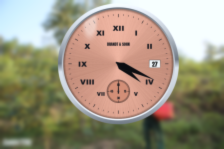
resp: 4,19
